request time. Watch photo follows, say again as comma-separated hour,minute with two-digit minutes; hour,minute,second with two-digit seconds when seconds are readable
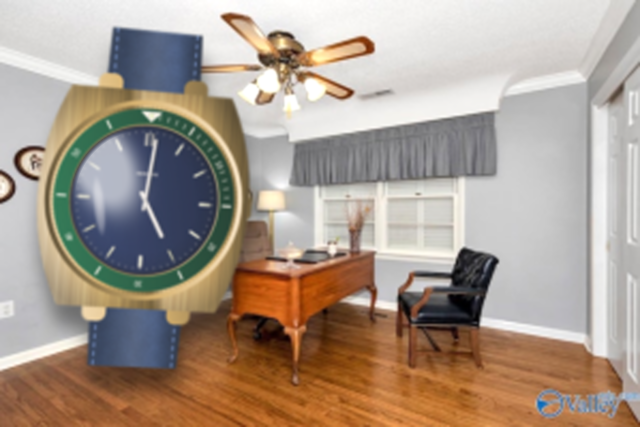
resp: 5,01
